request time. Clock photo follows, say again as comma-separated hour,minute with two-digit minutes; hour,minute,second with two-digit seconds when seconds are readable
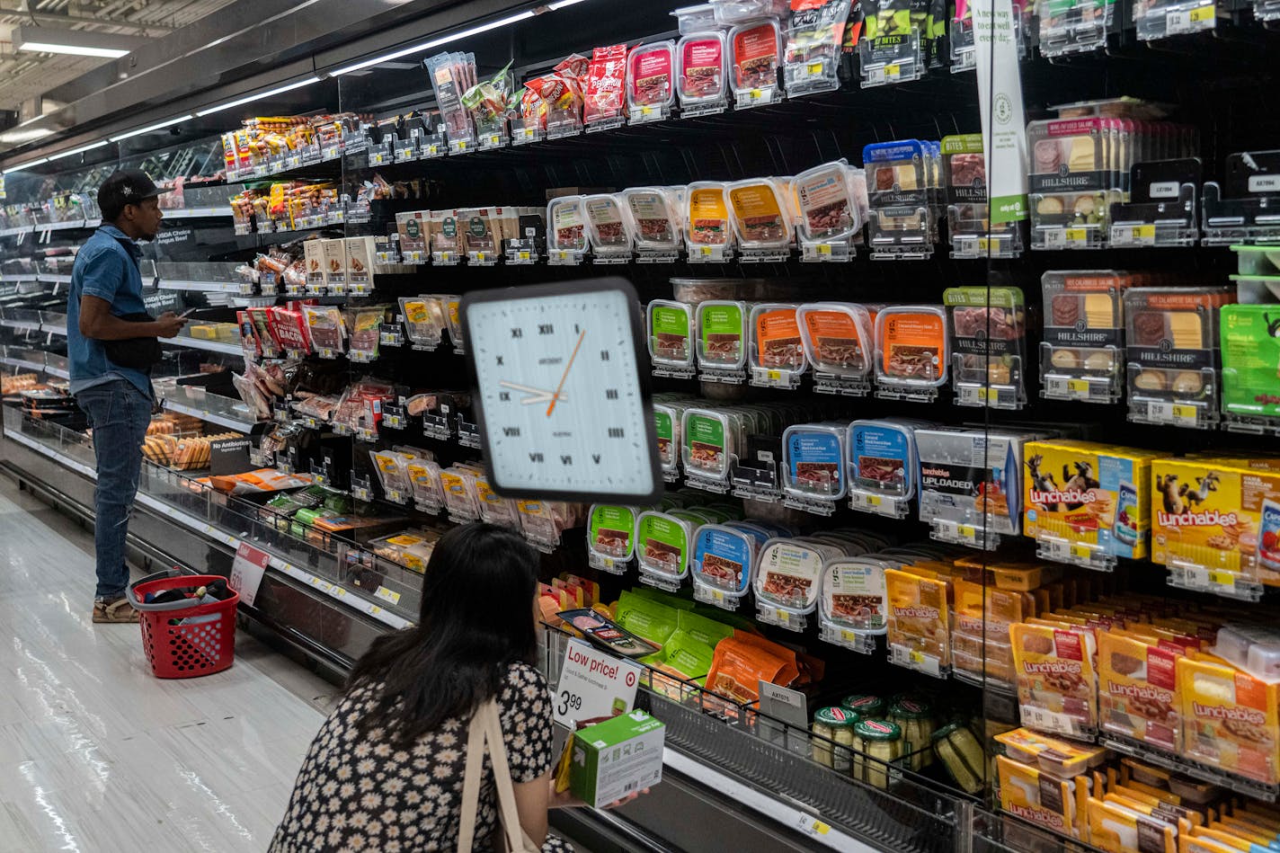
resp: 8,47,06
